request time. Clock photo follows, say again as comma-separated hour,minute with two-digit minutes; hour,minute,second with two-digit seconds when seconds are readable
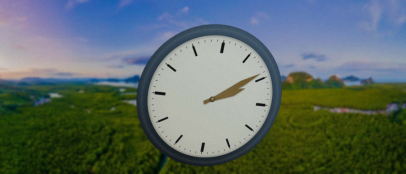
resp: 2,09
